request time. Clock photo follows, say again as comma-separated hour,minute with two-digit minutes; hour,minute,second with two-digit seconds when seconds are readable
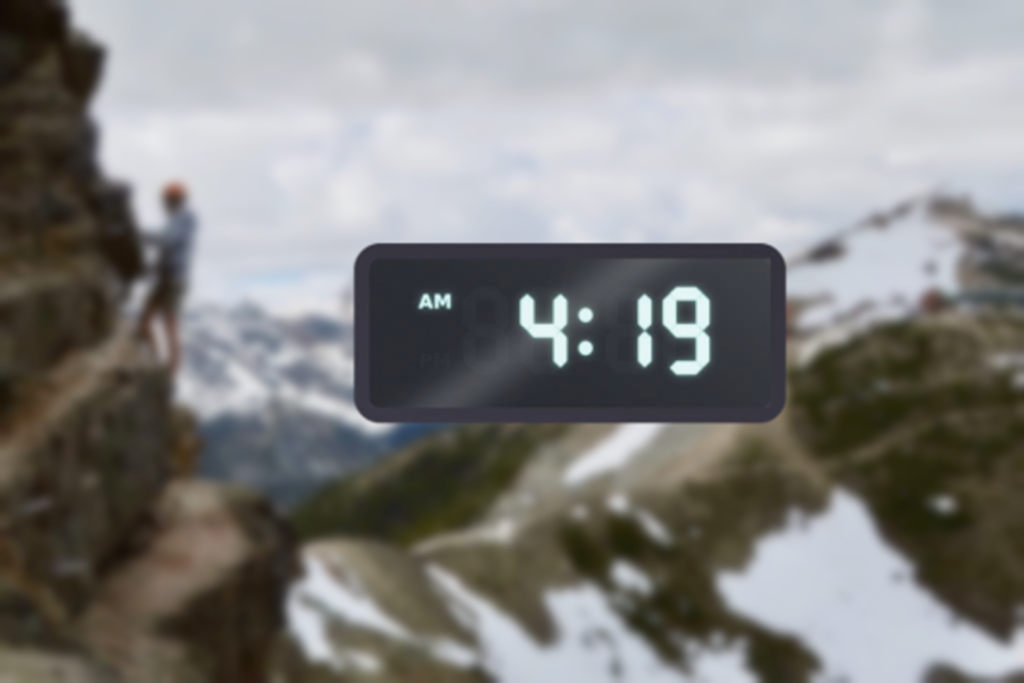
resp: 4,19
